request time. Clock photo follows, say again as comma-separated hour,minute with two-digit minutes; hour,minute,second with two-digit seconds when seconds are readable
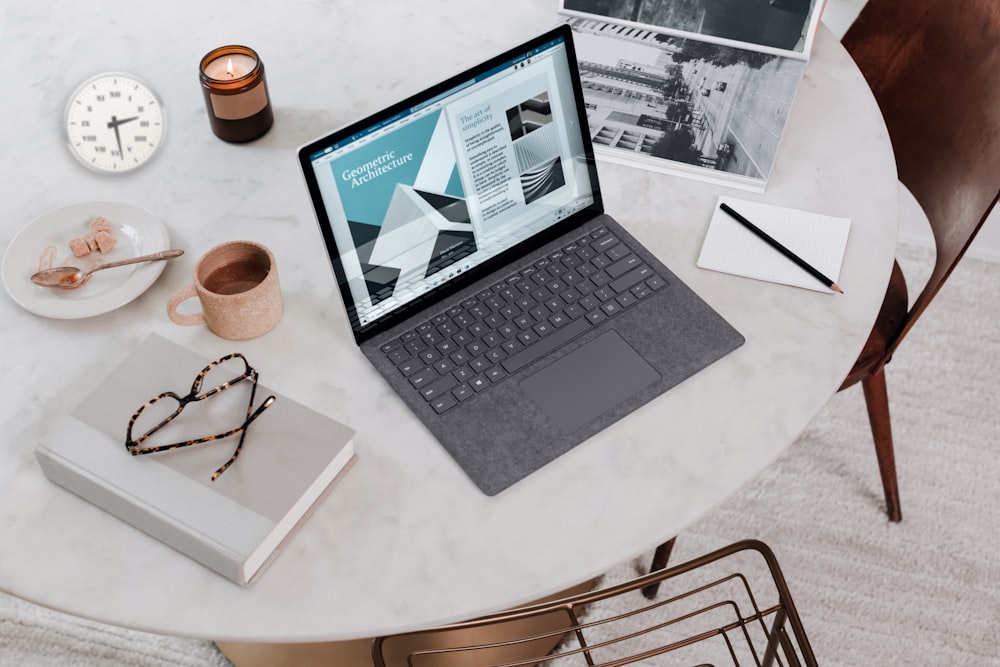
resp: 2,28
